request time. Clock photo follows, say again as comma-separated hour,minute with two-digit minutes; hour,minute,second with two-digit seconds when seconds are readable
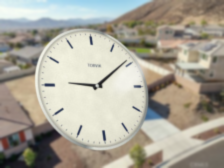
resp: 9,09
